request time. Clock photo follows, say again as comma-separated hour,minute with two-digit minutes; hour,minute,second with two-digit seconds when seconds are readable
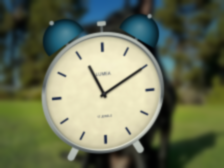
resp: 11,10
